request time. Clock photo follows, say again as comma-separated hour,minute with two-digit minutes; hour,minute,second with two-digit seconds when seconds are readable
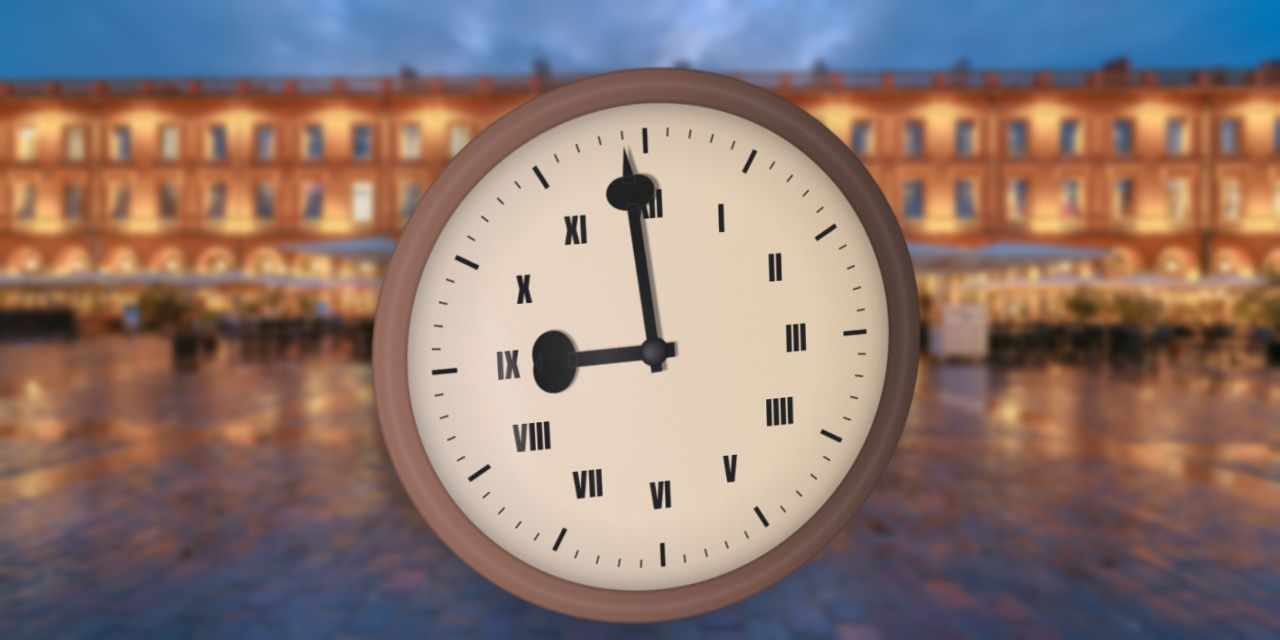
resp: 8,59
